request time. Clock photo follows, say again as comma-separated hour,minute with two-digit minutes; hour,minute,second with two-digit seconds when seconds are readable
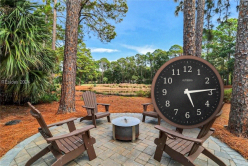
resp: 5,14
